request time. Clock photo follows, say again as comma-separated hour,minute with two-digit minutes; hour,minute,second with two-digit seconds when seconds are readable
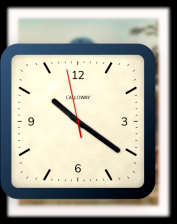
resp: 10,20,58
